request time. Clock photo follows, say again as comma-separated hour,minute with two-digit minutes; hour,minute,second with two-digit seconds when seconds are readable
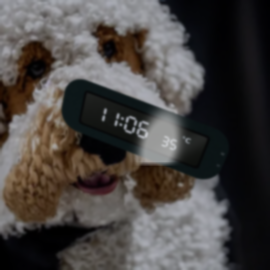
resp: 11,06
